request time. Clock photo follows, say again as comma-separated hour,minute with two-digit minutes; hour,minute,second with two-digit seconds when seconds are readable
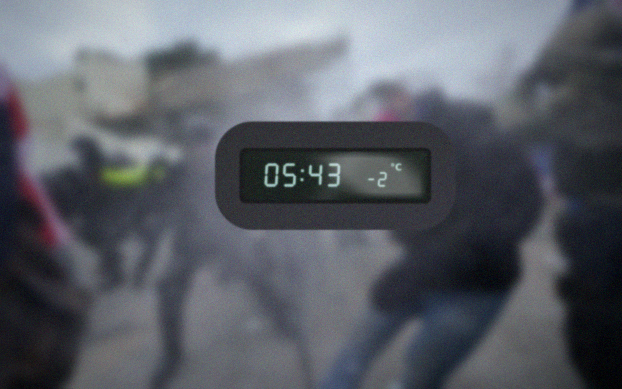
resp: 5,43
